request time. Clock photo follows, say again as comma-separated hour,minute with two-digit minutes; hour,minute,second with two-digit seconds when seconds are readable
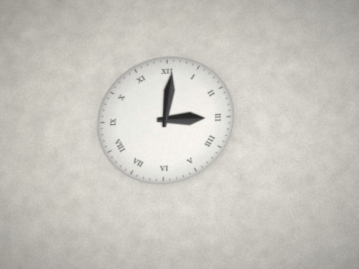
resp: 3,01
